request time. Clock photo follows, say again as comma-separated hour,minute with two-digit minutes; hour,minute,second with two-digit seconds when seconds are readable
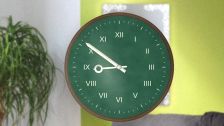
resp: 8,51
